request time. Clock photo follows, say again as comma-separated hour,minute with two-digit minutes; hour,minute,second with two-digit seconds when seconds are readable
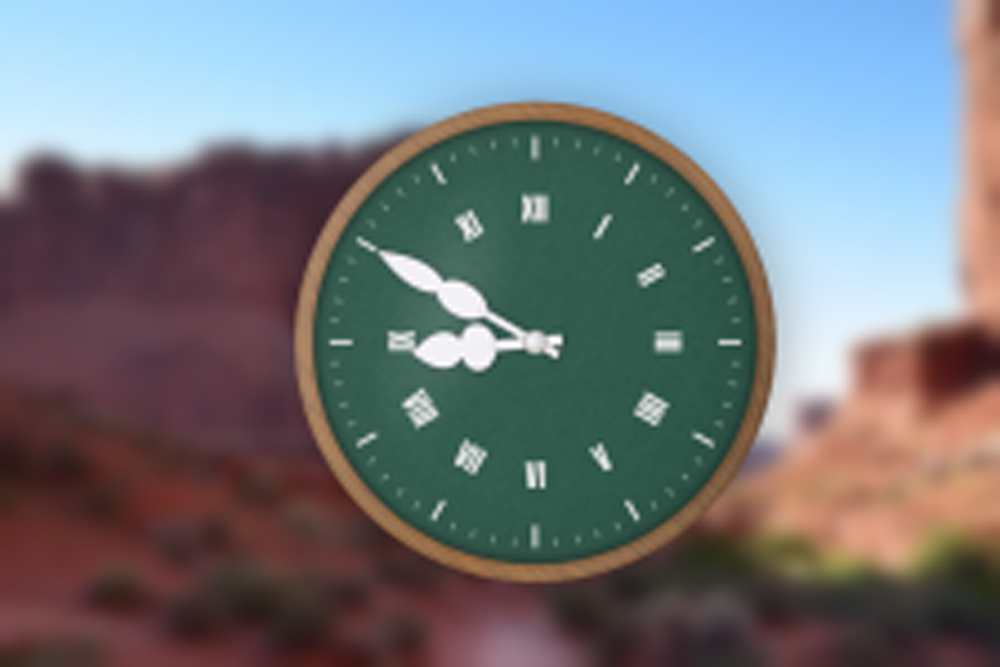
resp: 8,50
